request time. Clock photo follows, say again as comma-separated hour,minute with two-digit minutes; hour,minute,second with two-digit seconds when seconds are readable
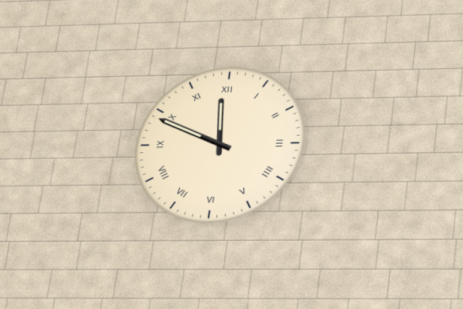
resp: 11,49
